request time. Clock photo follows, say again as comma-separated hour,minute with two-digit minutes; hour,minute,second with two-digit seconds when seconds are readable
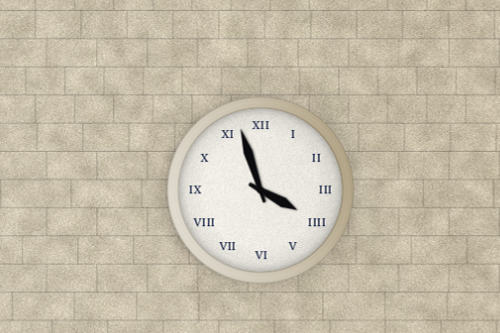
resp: 3,57
